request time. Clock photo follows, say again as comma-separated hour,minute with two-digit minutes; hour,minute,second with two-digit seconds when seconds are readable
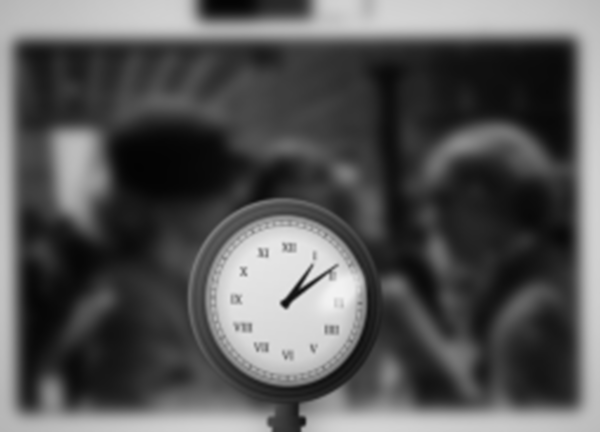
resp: 1,09
